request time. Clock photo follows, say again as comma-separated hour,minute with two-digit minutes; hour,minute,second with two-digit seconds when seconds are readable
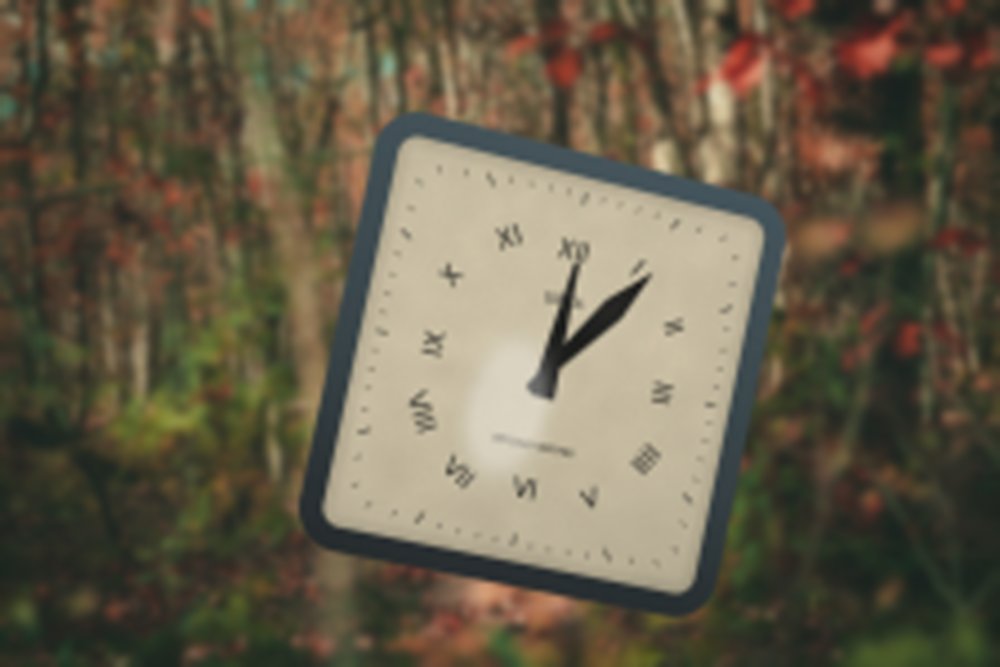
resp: 12,06
